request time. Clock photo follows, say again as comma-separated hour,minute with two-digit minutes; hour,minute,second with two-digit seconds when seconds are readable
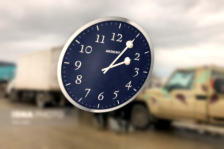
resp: 2,05
